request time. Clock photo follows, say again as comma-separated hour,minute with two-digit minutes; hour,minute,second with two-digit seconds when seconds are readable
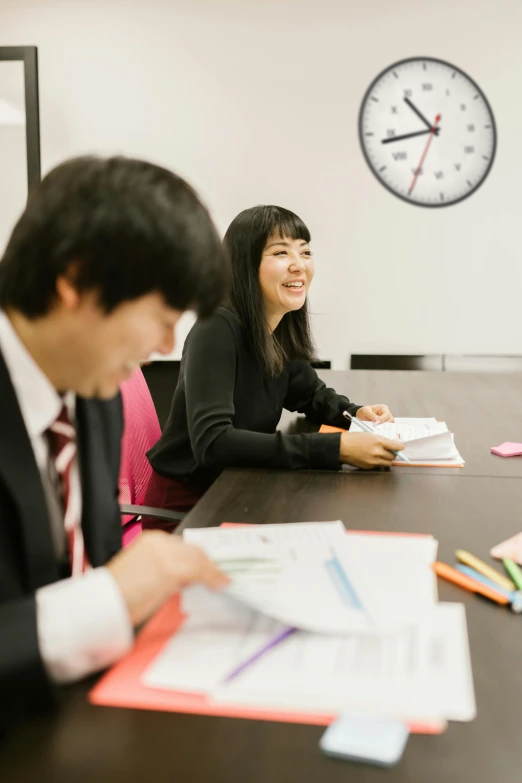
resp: 10,43,35
